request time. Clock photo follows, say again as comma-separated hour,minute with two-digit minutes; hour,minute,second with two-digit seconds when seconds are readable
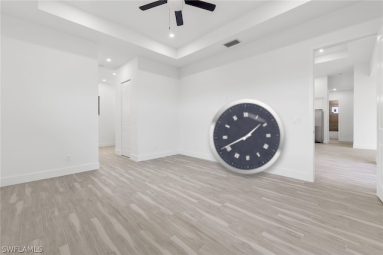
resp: 1,41
